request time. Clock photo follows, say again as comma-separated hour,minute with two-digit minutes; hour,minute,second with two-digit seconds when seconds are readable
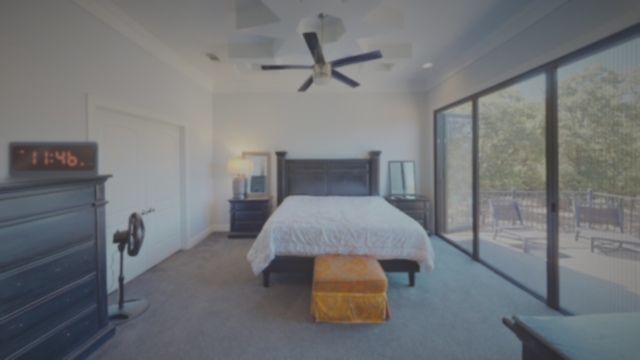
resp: 11,46
